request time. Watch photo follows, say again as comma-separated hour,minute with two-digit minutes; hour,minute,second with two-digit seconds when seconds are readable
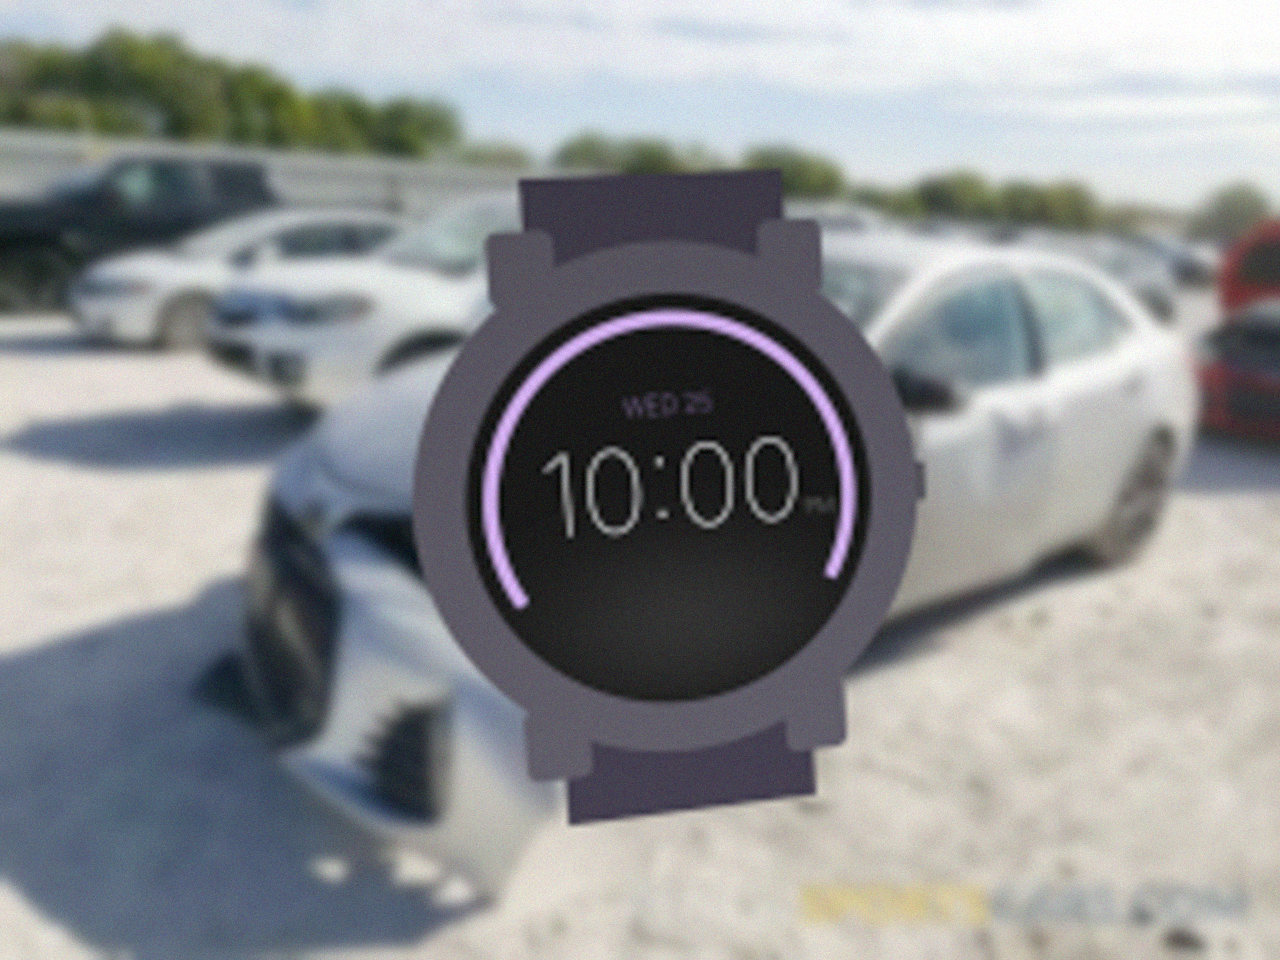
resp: 10,00
